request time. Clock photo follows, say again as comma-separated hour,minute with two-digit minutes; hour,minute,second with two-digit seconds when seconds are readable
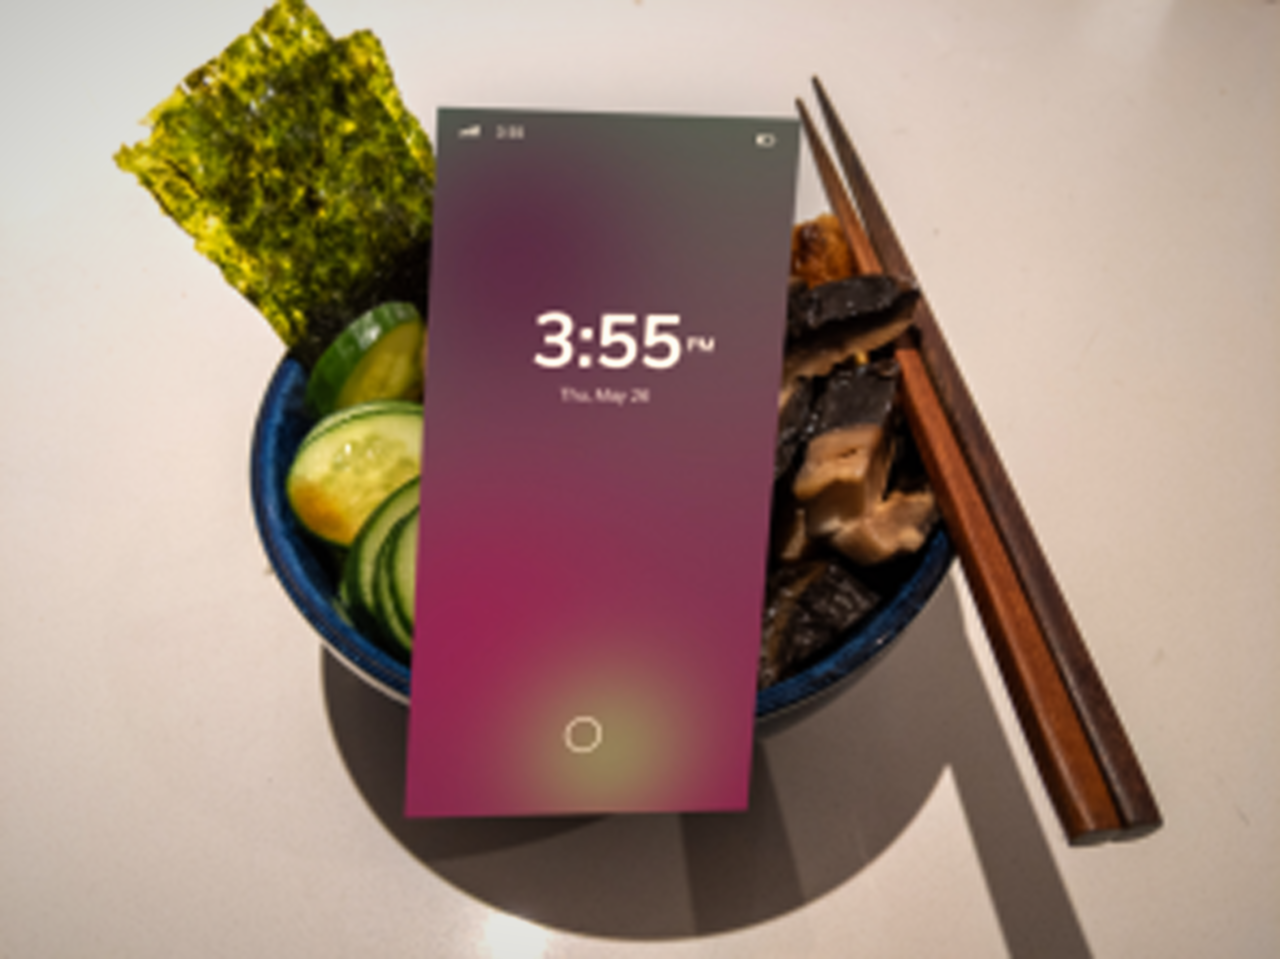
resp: 3,55
